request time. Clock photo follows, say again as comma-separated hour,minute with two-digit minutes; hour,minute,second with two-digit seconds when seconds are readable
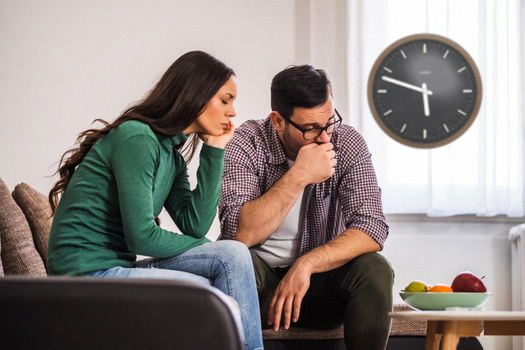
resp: 5,48
